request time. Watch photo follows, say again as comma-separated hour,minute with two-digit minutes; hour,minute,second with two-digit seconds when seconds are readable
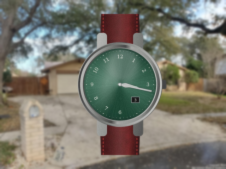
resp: 3,17
